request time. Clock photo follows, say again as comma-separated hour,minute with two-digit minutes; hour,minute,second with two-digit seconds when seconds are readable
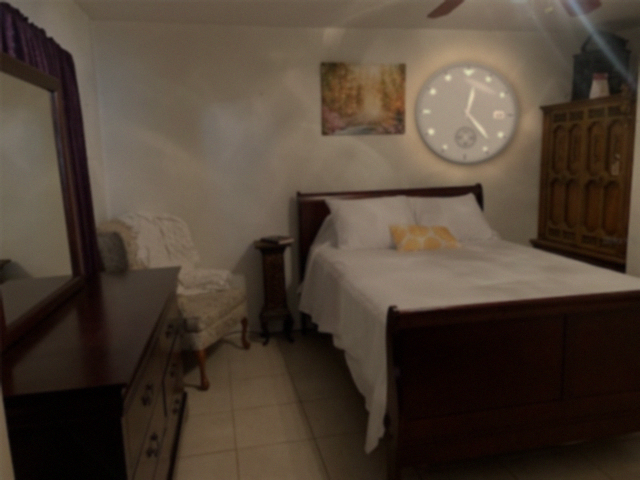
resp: 12,23
